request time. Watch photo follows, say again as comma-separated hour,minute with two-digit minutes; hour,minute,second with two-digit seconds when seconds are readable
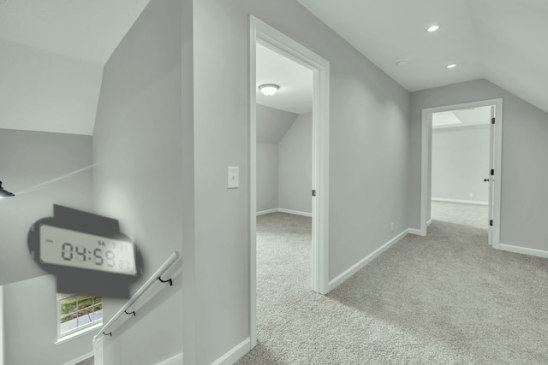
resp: 4,59
